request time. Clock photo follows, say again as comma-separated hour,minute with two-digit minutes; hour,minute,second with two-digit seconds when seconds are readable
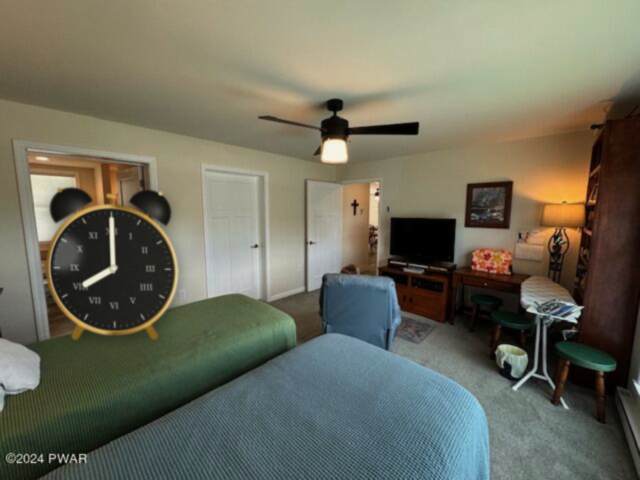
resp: 8,00
